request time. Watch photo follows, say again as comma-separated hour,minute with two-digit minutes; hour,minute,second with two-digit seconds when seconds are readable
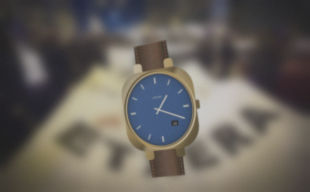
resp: 1,19
